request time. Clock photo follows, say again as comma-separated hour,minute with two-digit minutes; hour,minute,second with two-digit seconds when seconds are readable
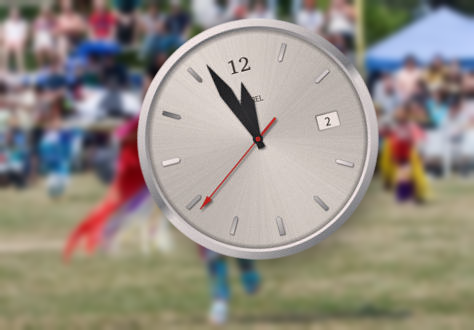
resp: 11,56,39
